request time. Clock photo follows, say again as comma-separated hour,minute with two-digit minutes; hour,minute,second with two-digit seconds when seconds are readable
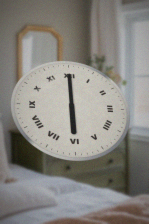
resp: 6,00
